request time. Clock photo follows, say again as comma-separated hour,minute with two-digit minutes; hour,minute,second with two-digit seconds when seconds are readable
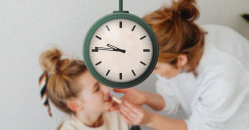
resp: 9,46
